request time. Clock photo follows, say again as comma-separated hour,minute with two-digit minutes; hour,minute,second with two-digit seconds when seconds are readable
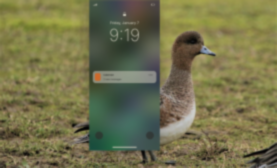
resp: 9,19
